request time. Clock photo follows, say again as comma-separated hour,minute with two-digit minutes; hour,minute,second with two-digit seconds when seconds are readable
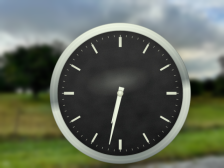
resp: 6,32
